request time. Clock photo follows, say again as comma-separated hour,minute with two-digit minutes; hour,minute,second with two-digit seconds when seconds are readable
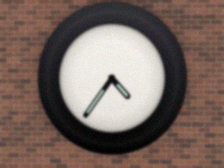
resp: 4,36
